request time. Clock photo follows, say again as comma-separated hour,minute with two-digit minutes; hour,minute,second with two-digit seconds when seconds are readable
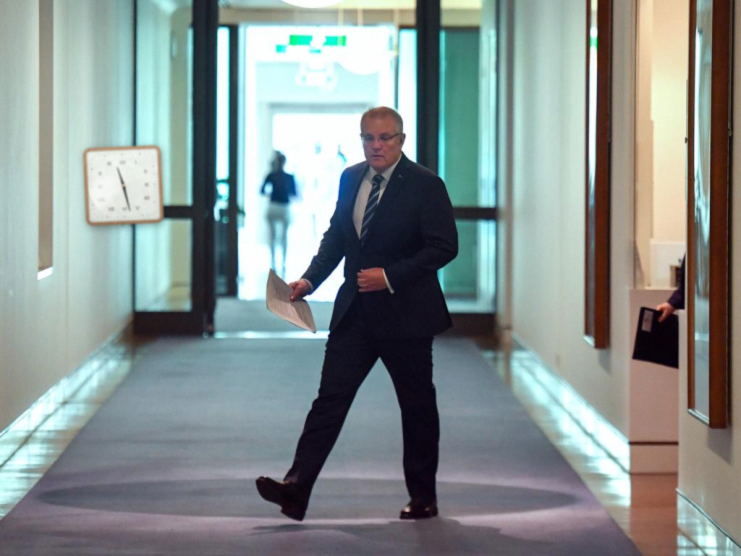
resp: 11,28
